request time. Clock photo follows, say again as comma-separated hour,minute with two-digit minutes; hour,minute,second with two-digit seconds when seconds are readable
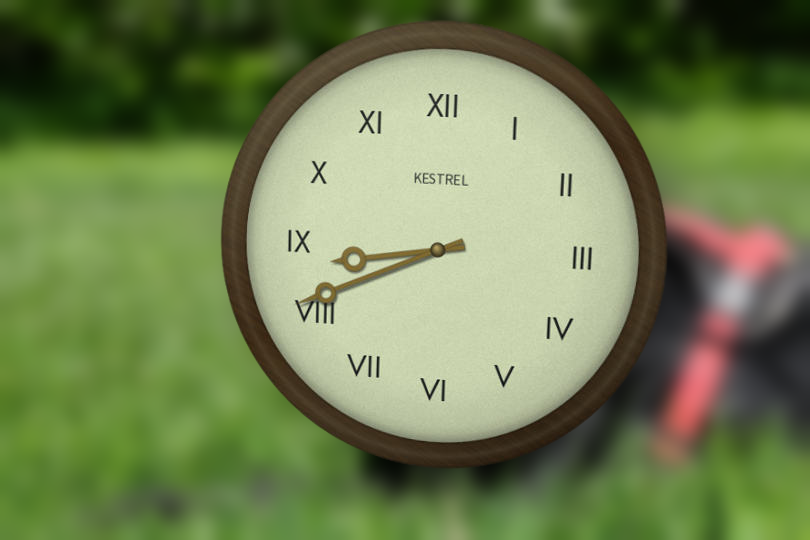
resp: 8,41
